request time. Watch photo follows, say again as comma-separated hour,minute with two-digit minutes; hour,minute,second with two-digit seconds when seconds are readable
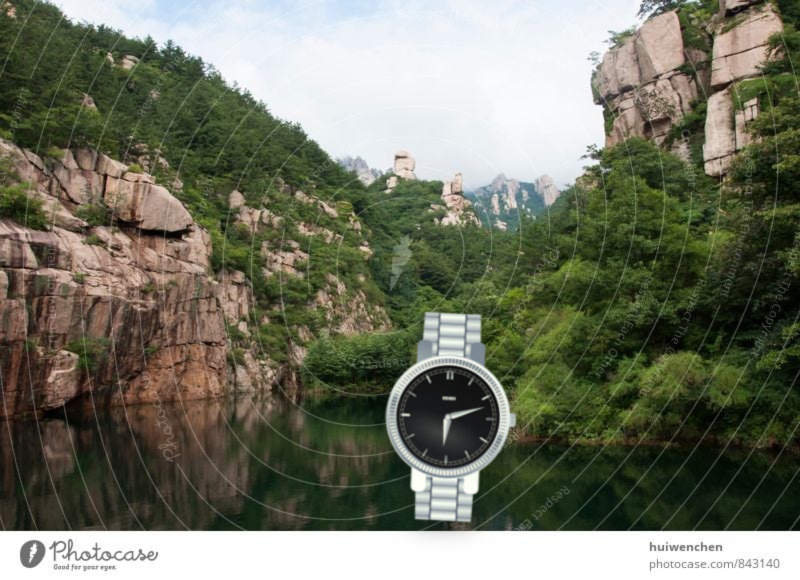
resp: 6,12
